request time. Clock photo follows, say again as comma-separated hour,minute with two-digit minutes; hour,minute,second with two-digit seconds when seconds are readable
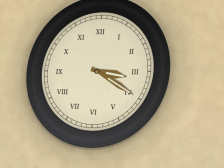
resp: 3,20
